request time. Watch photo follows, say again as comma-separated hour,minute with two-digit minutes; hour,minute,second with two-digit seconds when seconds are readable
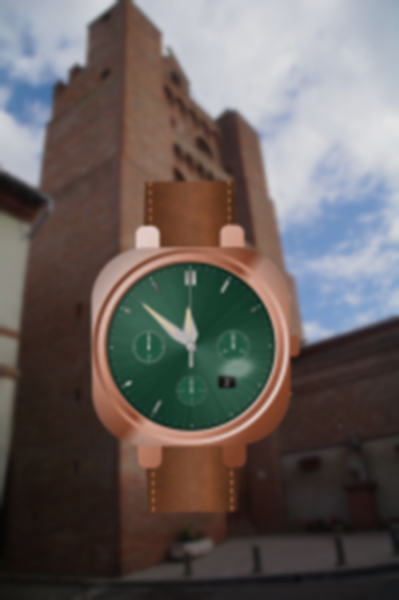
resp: 11,52
